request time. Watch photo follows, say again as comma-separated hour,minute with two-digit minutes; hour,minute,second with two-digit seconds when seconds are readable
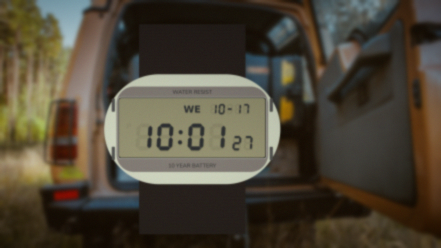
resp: 10,01,27
